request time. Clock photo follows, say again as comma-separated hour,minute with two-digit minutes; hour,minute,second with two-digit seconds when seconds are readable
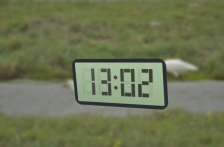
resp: 13,02
